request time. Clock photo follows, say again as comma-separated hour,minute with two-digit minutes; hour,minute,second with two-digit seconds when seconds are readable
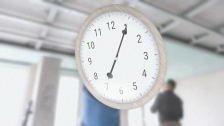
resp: 7,05
